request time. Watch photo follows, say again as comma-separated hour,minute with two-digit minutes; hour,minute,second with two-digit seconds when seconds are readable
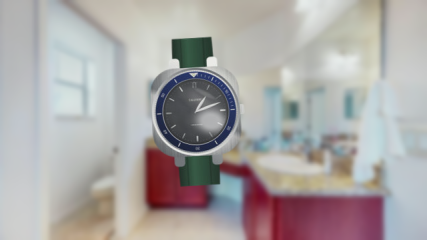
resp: 1,12
